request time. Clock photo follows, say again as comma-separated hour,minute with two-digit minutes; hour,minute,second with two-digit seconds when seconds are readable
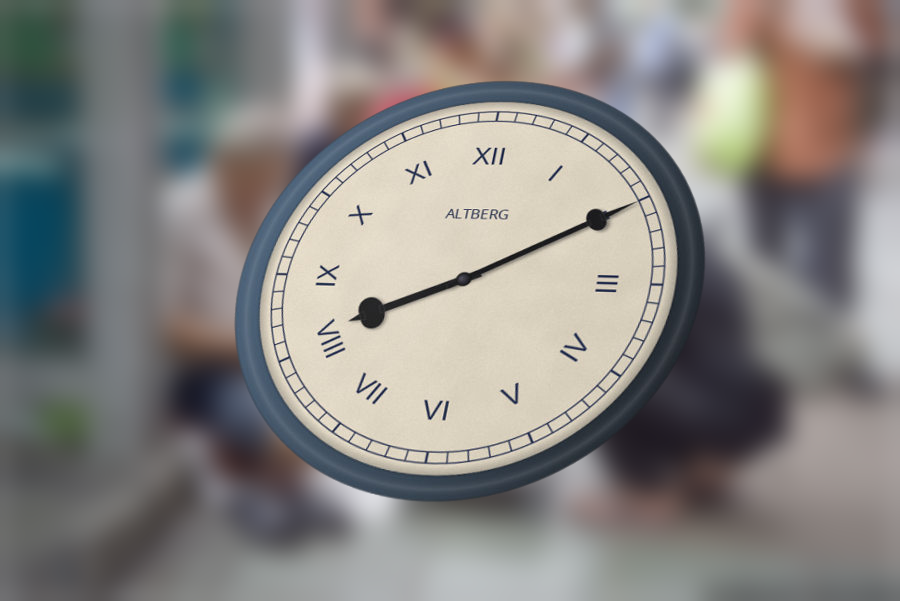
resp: 8,10
